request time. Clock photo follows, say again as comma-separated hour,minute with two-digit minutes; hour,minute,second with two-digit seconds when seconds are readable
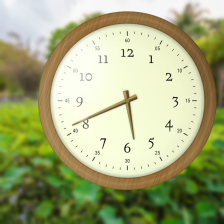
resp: 5,41
